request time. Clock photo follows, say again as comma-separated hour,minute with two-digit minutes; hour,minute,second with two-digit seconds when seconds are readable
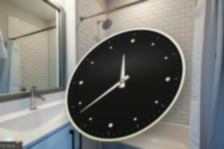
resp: 11,38
